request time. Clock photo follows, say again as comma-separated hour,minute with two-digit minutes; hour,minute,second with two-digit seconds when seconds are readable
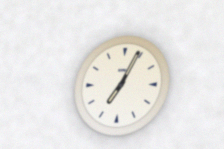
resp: 7,04
